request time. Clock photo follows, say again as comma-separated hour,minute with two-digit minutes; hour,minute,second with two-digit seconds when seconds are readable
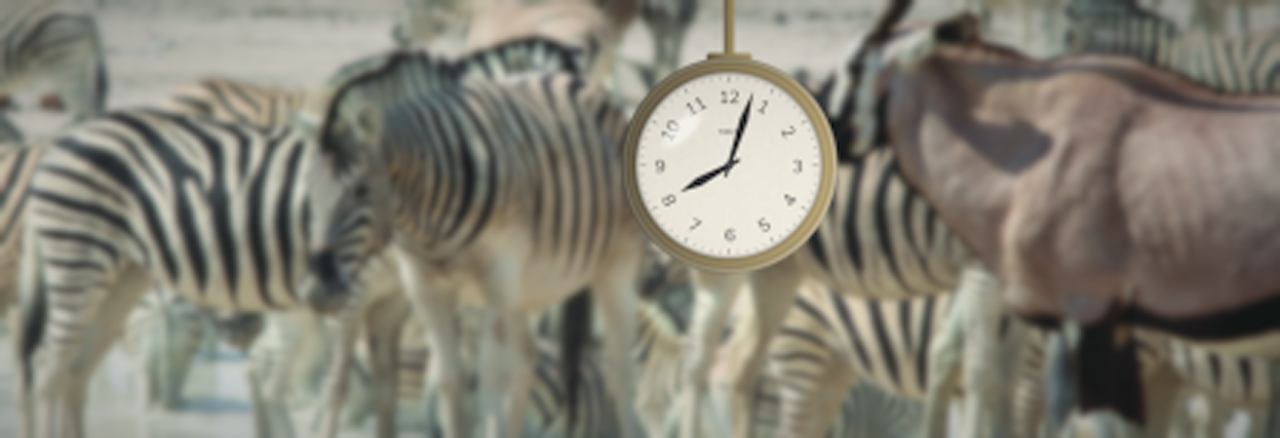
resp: 8,03
